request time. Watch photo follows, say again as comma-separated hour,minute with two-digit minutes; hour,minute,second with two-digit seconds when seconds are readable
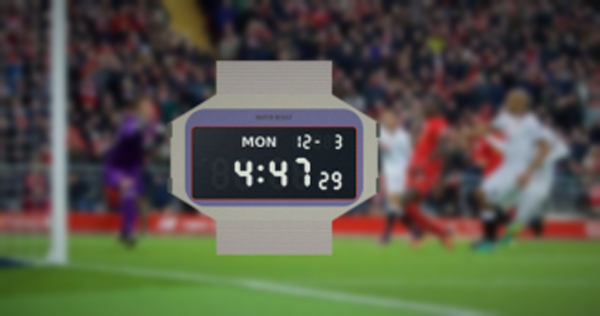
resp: 4,47,29
